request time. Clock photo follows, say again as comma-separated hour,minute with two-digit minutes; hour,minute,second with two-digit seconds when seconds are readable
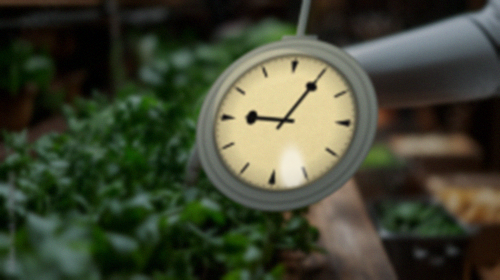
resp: 9,05
